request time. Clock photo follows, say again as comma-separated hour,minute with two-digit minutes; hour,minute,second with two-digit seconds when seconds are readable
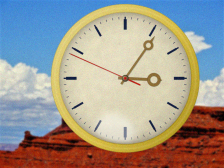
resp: 3,05,49
